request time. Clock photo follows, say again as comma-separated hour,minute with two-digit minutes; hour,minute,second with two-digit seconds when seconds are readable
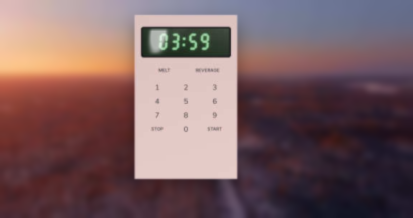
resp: 3,59
